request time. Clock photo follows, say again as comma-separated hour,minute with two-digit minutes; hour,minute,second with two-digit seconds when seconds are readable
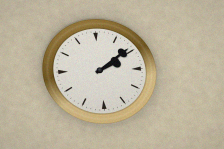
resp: 2,09
